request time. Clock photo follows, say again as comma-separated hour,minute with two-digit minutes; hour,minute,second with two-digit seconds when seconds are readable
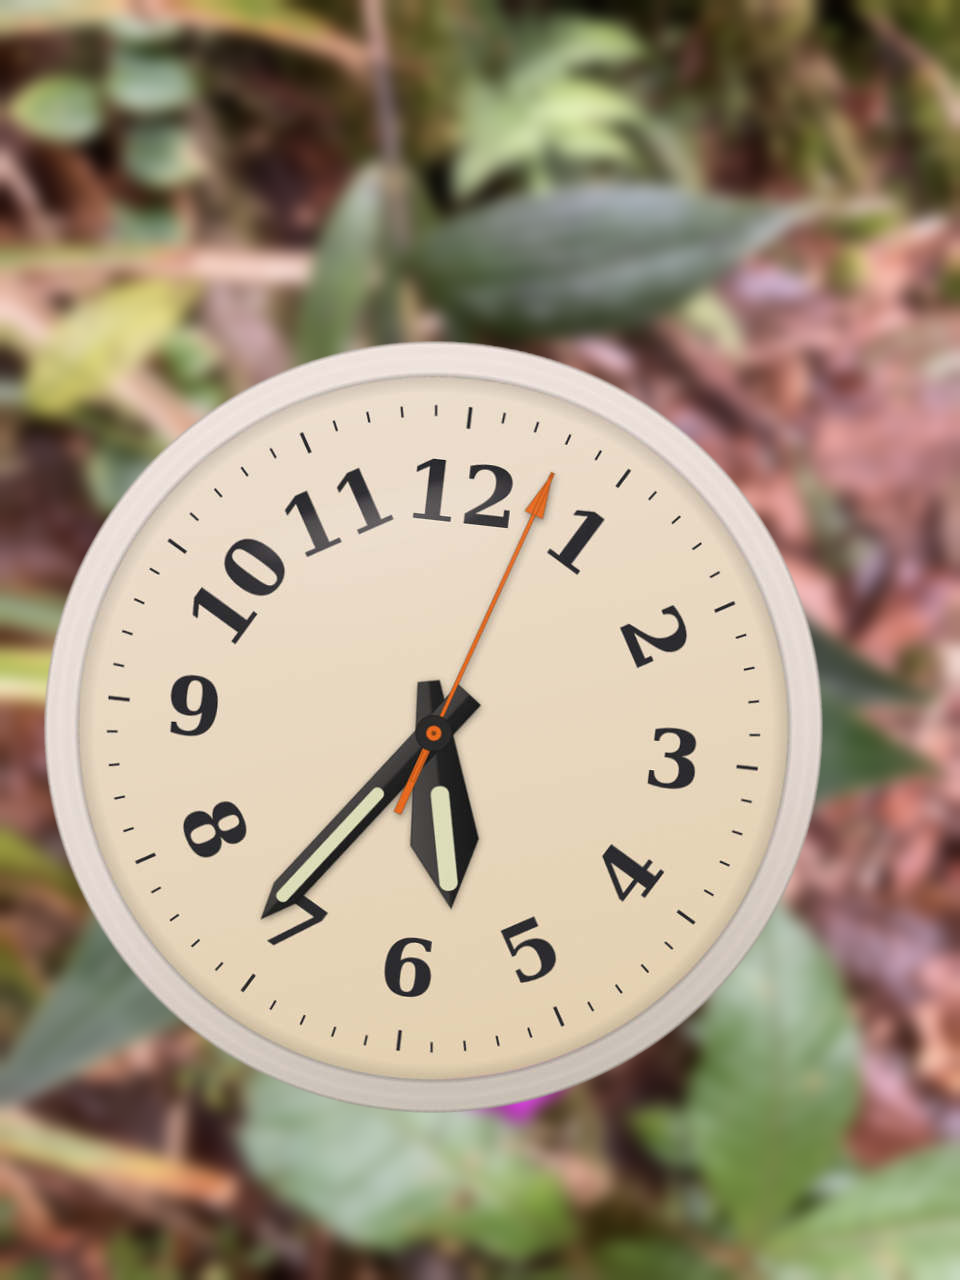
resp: 5,36,03
